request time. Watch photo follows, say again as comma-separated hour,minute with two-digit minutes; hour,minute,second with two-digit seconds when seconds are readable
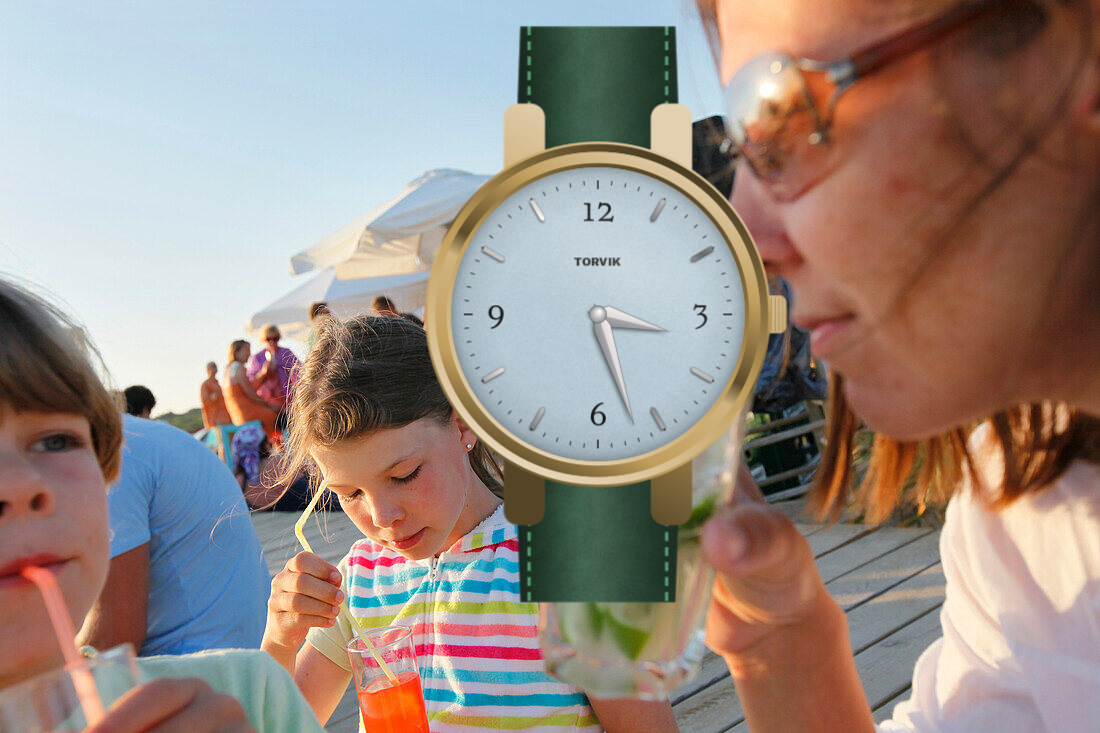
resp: 3,27
